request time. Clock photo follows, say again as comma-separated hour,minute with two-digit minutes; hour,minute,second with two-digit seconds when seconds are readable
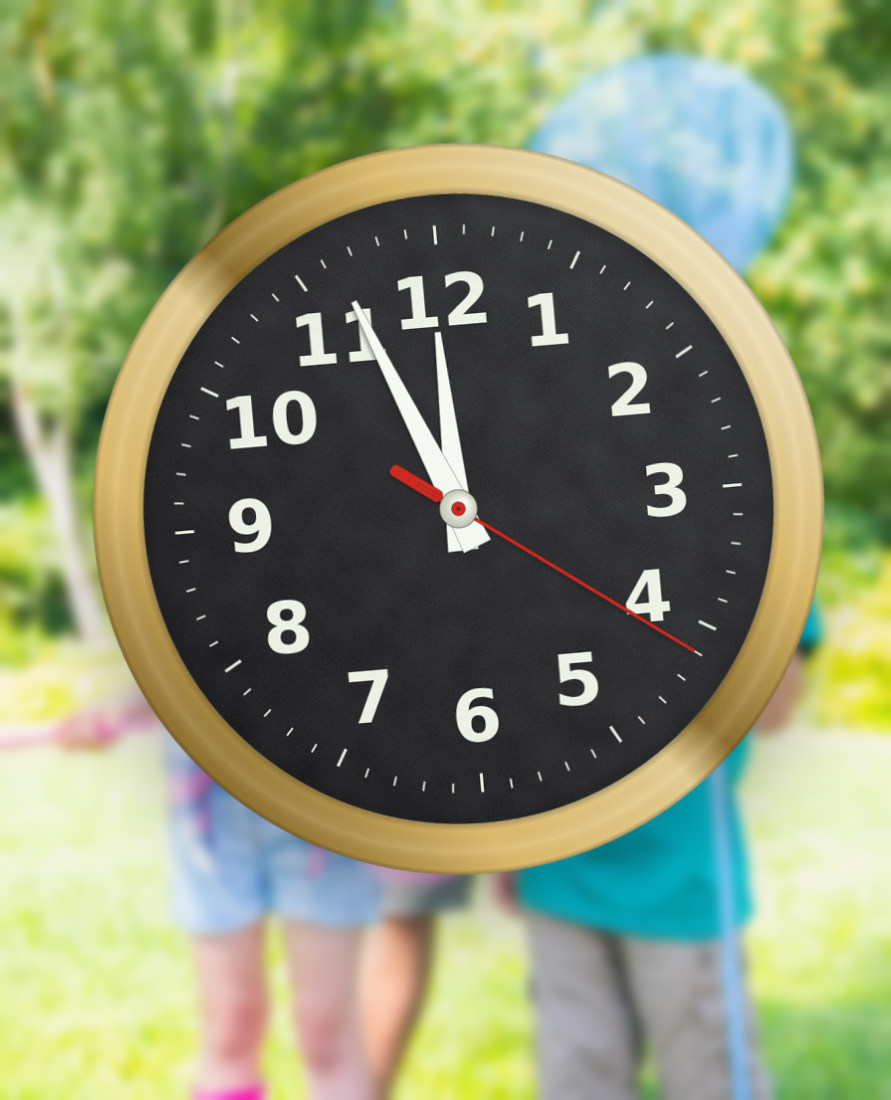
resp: 11,56,21
